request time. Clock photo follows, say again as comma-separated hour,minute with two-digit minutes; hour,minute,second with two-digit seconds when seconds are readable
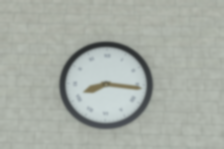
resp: 8,16
